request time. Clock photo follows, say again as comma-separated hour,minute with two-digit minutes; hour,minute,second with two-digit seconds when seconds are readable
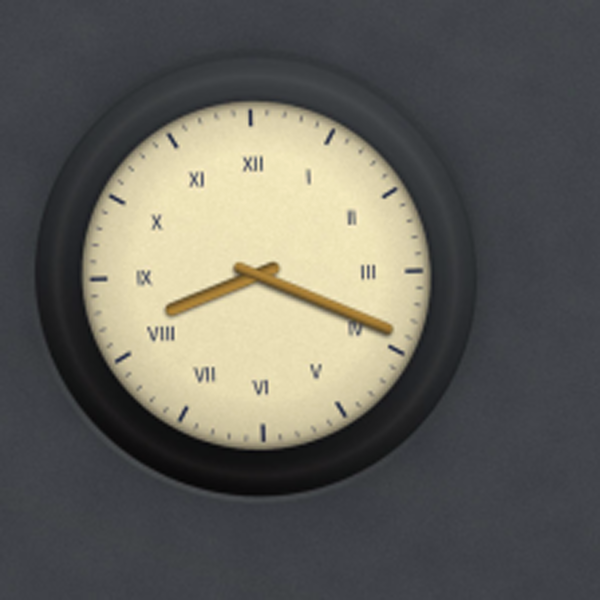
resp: 8,19
